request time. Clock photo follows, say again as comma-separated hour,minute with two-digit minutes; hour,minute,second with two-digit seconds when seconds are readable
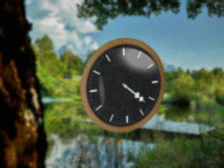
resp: 4,22
